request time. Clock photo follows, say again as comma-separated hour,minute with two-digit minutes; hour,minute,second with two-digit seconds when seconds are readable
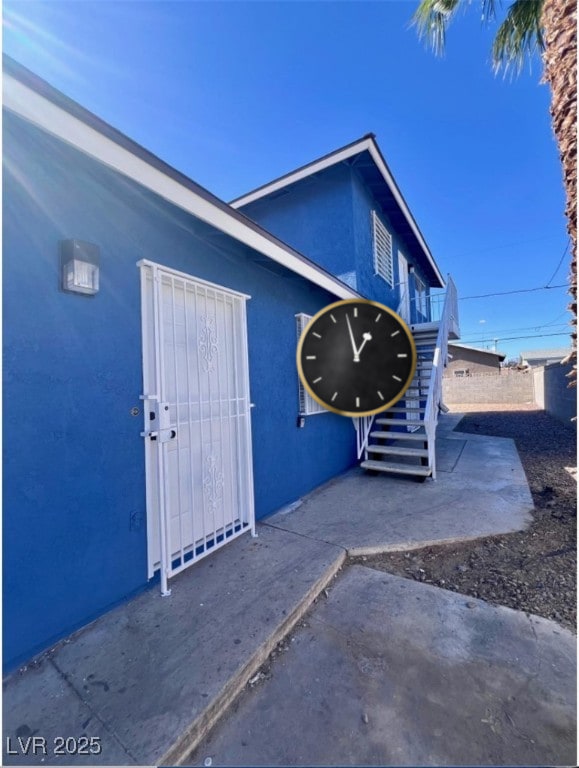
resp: 12,58
